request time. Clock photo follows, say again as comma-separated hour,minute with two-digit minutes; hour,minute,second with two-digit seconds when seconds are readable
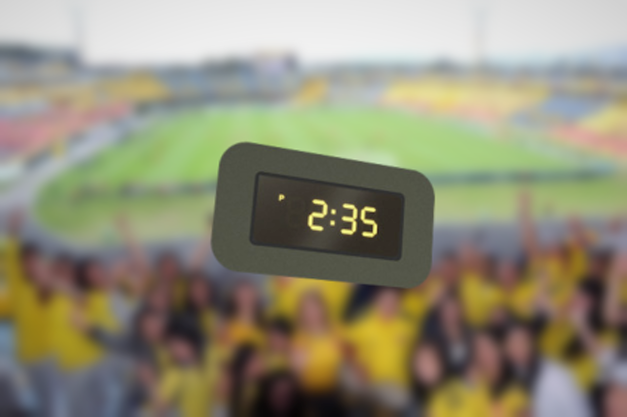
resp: 2,35
